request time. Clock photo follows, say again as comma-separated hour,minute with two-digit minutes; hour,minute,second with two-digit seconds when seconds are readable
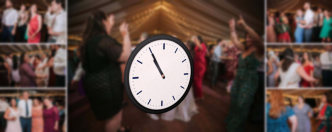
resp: 10,55
